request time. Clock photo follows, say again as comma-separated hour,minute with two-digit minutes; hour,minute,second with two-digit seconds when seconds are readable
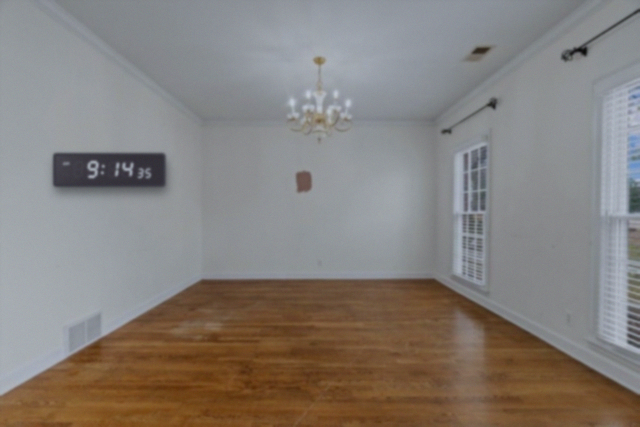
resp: 9,14
